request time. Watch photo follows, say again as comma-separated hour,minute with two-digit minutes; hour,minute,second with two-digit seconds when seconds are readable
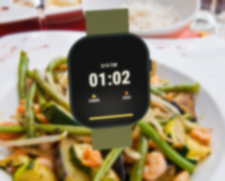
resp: 1,02
